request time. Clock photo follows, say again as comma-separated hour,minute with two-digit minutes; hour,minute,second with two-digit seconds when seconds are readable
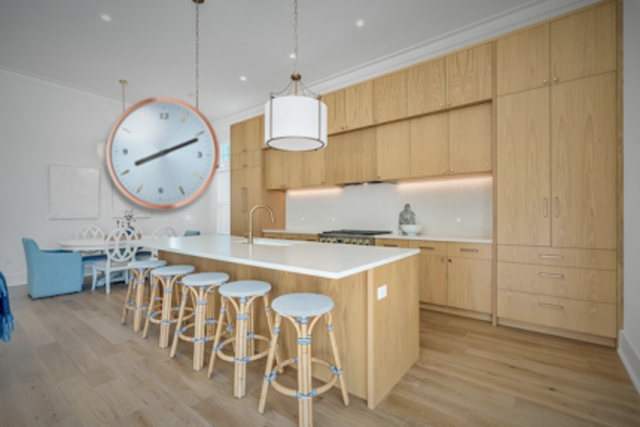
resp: 8,11
